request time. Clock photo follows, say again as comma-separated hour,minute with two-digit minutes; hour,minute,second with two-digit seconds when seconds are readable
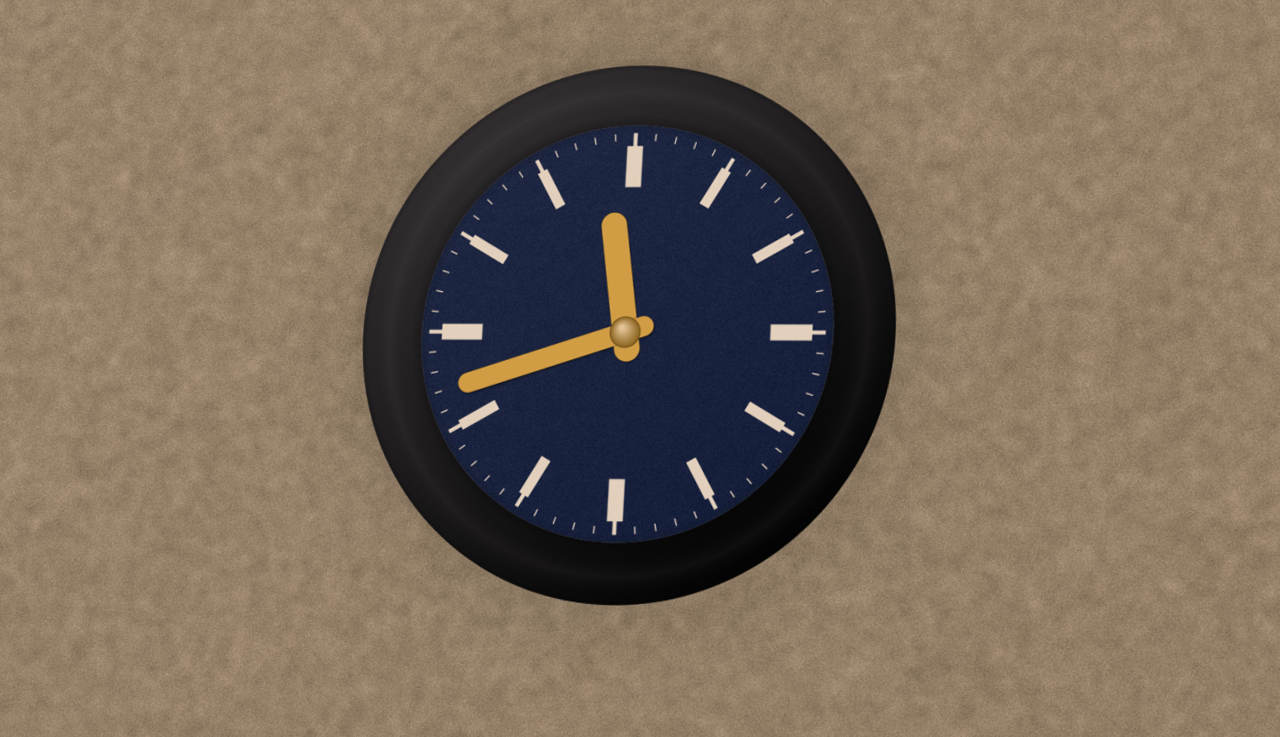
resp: 11,42
